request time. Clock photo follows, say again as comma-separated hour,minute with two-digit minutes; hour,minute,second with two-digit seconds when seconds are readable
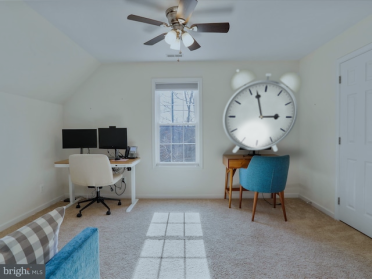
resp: 2,57
